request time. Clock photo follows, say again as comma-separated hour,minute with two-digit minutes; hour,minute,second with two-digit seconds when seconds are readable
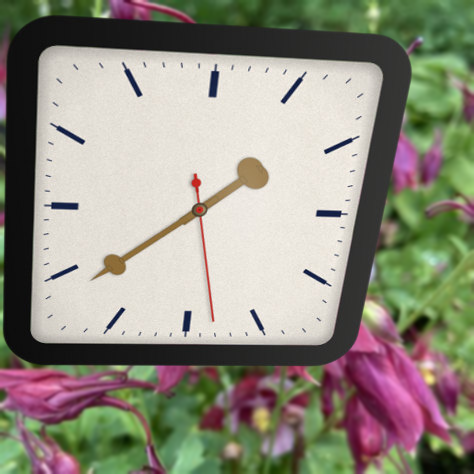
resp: 1,38,28
